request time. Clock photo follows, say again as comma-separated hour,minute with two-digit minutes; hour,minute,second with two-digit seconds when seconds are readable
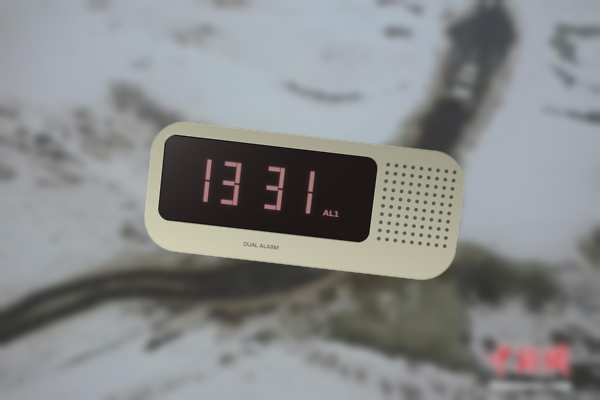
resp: 13,31
